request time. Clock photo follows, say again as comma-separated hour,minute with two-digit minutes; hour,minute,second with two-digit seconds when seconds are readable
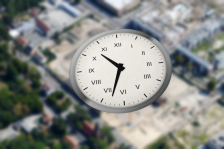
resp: 10,33
